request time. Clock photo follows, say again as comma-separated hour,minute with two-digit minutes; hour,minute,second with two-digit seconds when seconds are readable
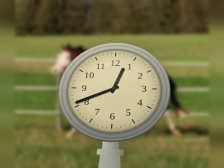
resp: 12,41
